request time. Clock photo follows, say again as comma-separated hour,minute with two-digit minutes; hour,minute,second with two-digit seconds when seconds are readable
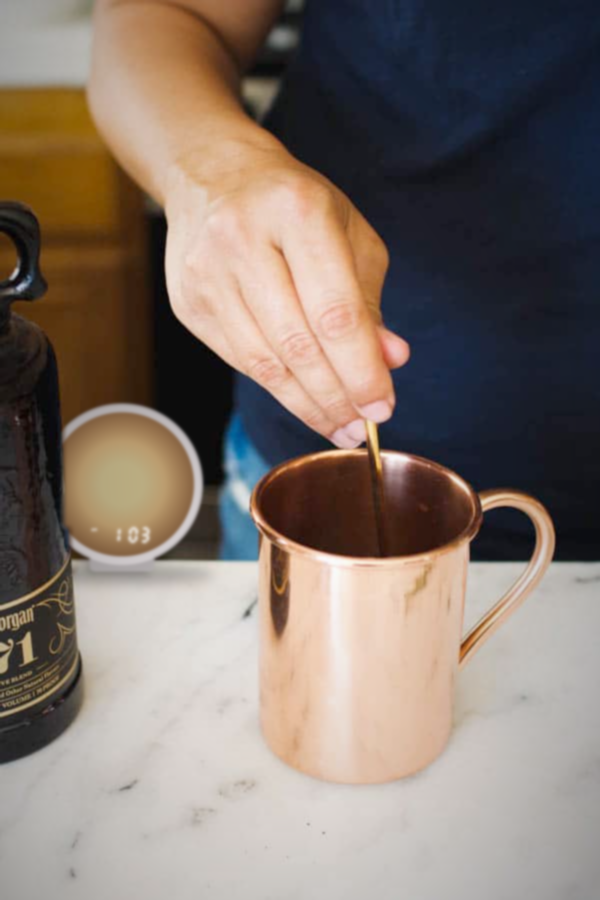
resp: 1,03
